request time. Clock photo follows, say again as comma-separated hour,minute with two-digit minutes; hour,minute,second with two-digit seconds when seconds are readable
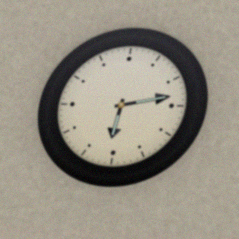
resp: 6,13
